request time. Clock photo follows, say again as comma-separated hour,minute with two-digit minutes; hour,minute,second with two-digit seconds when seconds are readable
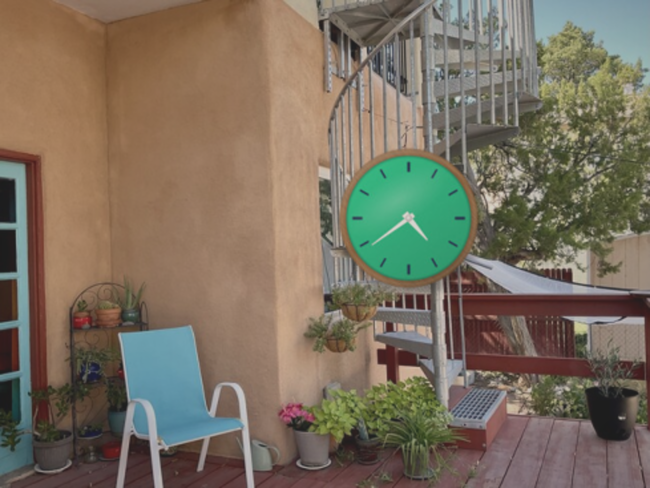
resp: 4,39
